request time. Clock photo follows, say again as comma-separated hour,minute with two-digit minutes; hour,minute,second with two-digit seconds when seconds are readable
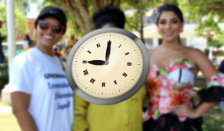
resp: 9,00
